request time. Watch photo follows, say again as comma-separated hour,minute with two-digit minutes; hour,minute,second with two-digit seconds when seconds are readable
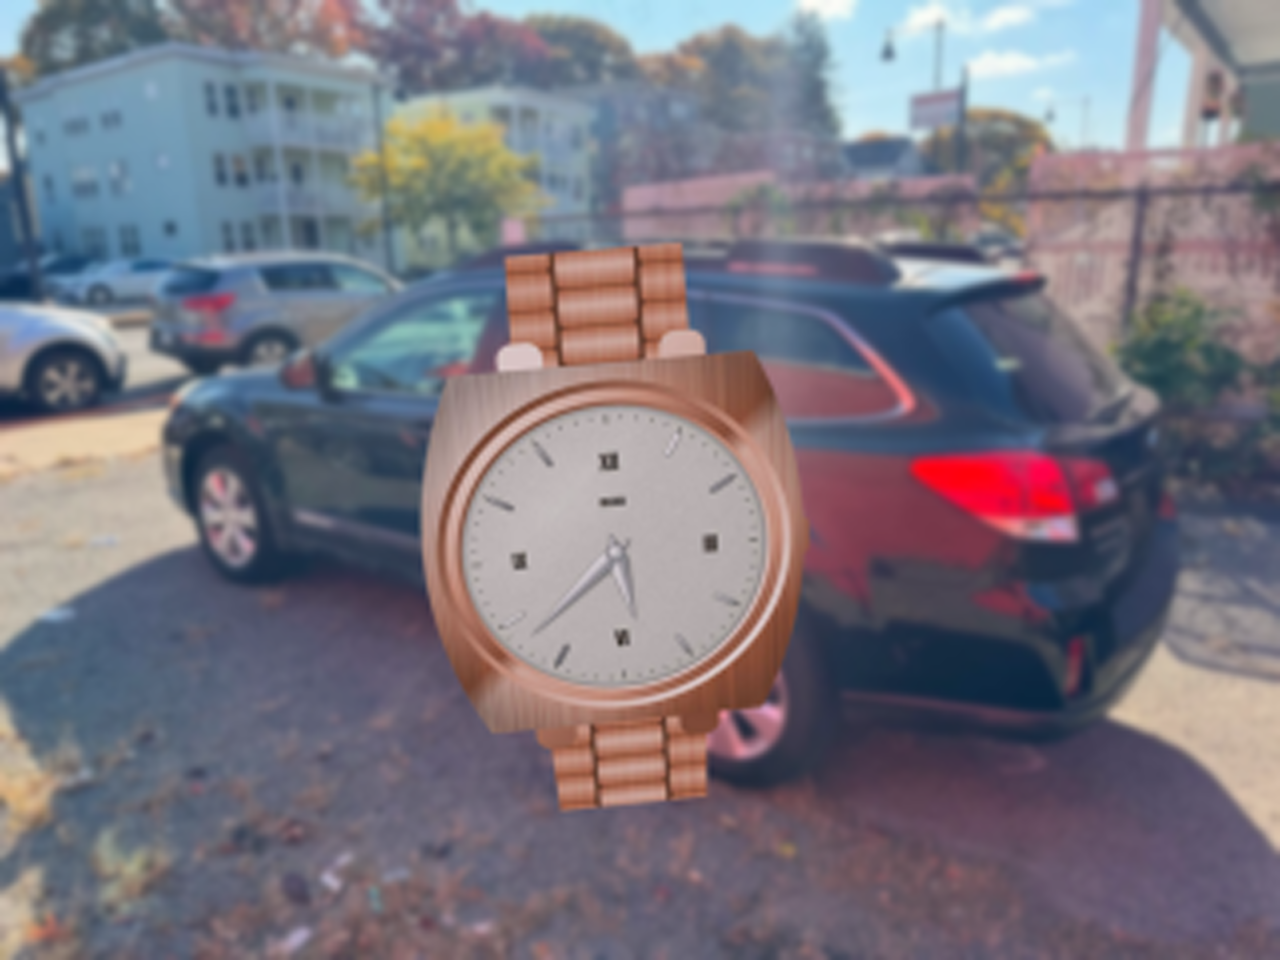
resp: 5,38
